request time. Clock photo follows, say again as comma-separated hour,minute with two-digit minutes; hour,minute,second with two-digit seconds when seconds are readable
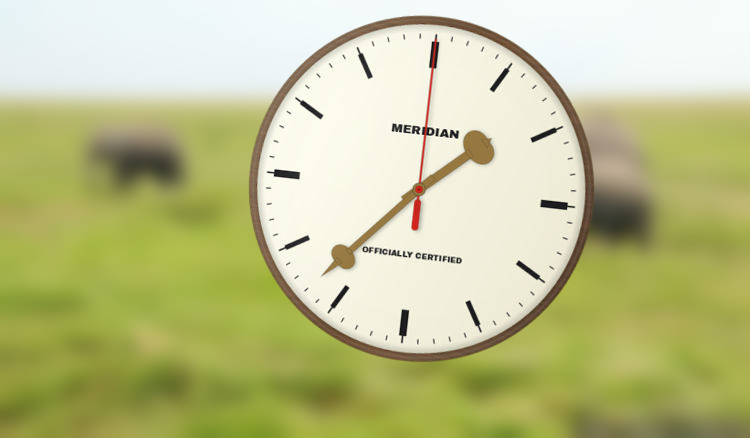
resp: 1,37,00
